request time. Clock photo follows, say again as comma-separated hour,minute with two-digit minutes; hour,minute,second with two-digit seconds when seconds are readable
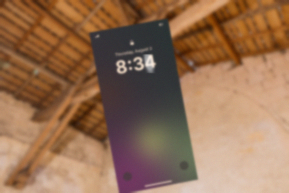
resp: 8,34
